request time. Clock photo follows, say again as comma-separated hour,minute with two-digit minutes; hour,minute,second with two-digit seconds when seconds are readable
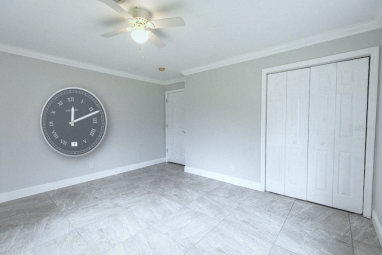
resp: 12,12
